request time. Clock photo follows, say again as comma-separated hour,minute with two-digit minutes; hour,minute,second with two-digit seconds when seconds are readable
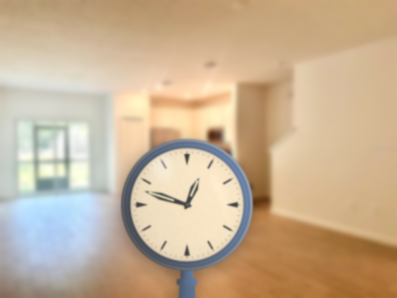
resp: 12,48
